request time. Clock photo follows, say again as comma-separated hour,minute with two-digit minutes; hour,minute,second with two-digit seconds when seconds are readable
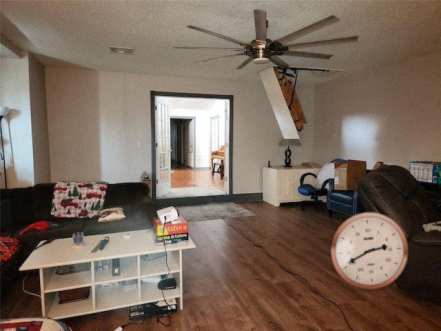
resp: 2,41
